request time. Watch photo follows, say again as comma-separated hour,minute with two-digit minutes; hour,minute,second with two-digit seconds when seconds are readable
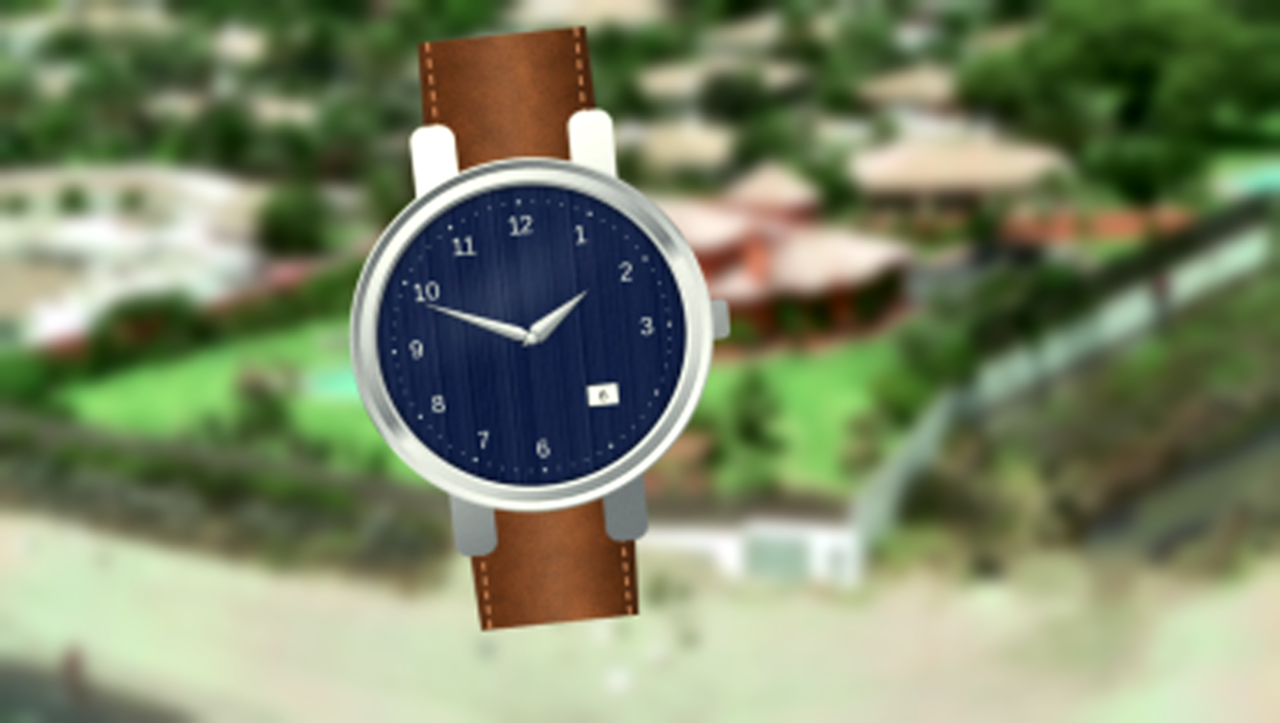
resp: 1,49
